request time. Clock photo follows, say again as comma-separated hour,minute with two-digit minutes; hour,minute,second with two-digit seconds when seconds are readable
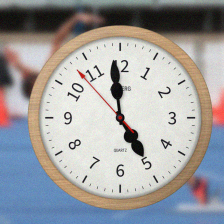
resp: 4,58,53
